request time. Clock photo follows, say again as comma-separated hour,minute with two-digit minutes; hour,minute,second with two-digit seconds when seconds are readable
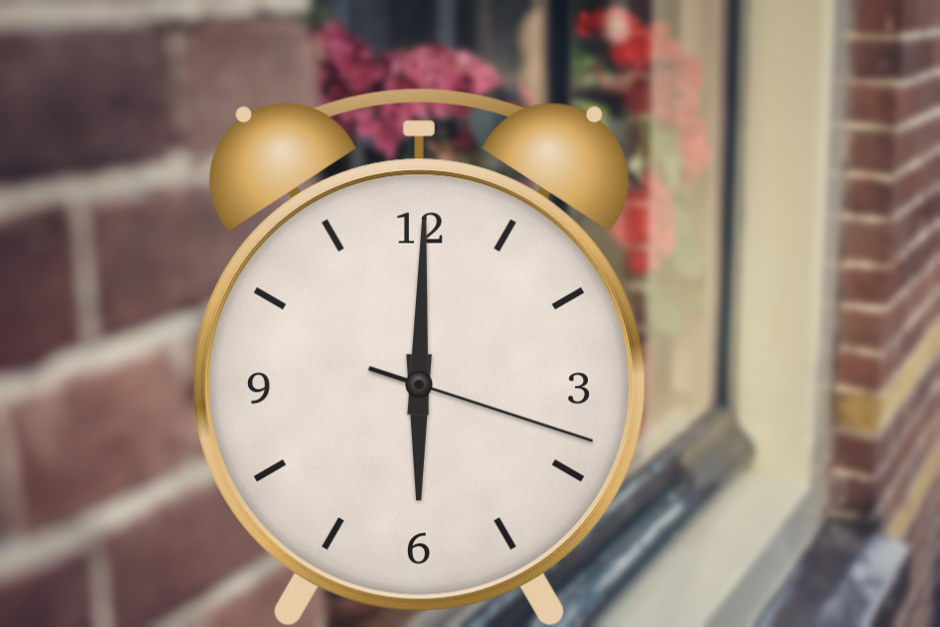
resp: 6,00,18
